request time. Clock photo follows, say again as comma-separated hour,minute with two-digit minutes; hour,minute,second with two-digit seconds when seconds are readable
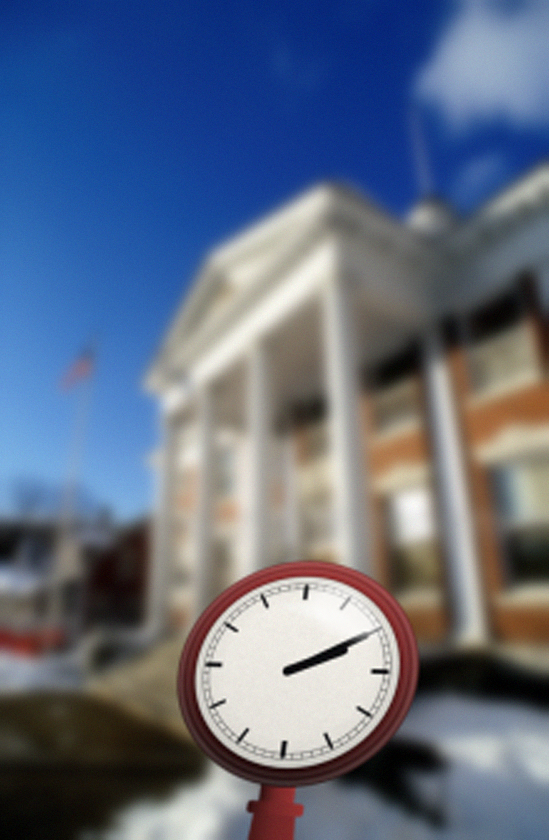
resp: 2,10
